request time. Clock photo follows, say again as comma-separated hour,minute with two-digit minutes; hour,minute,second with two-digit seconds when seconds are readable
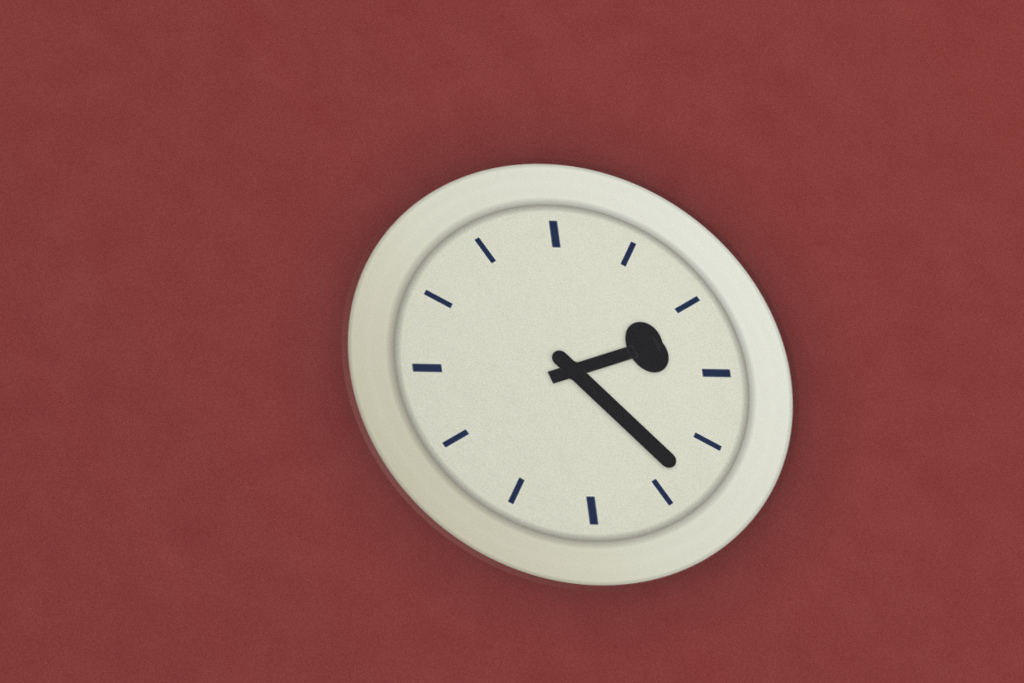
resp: 2,23
